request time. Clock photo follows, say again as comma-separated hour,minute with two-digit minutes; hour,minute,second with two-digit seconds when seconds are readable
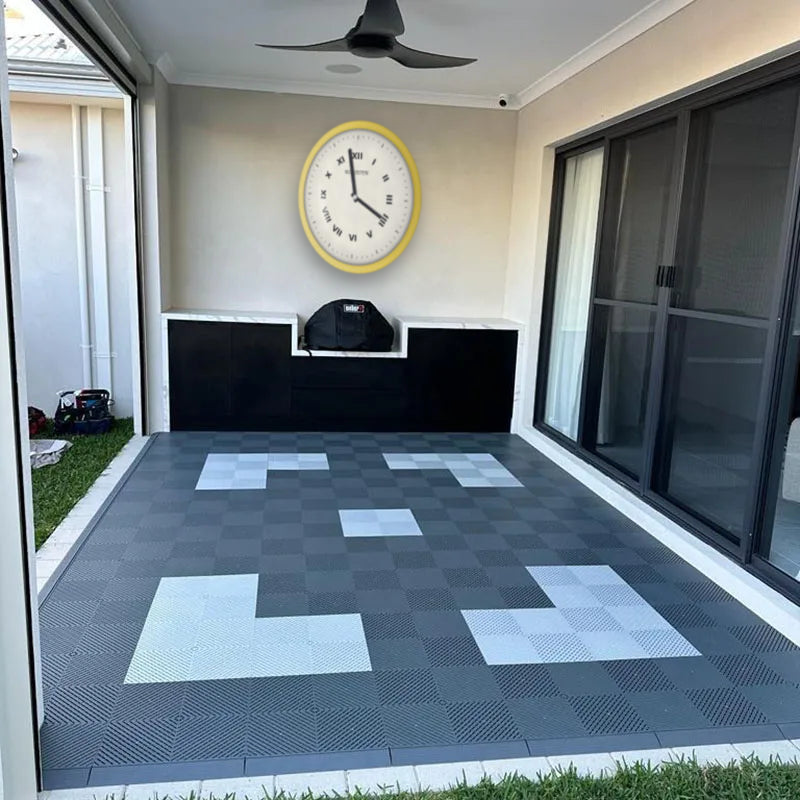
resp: 3,58
